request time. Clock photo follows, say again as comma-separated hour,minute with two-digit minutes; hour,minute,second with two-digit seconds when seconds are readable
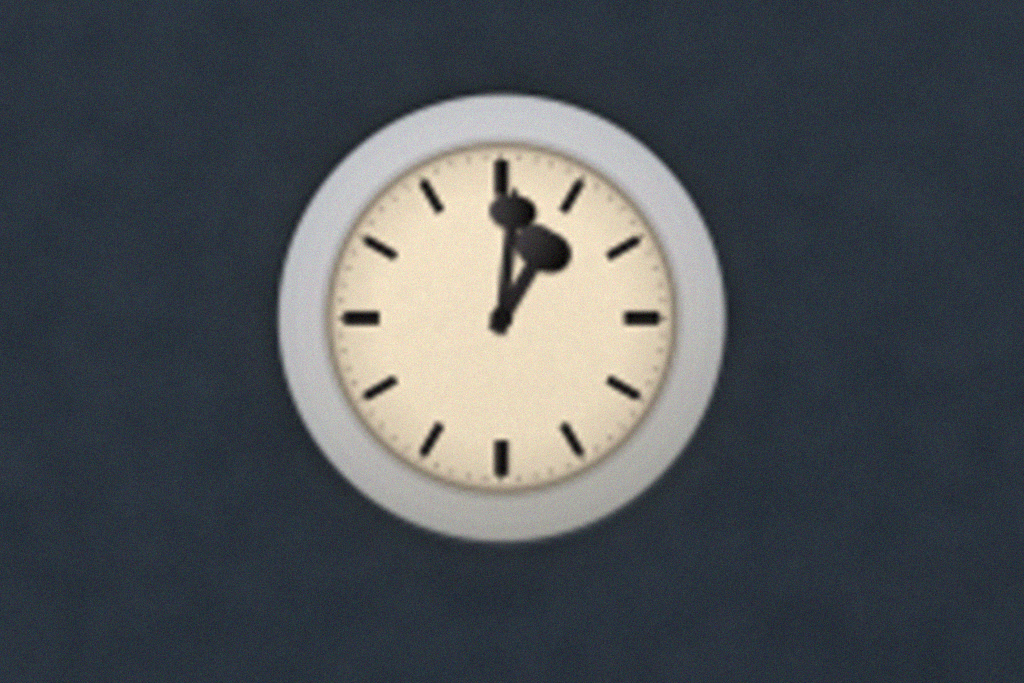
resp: 1,01
